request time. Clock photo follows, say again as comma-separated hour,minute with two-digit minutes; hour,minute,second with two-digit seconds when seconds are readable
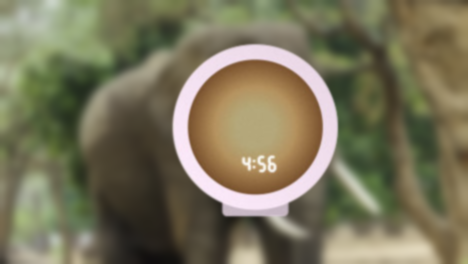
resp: 4,56
